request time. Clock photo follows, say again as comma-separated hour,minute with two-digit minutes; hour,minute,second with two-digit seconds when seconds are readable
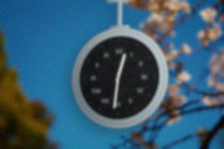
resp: 12,31
